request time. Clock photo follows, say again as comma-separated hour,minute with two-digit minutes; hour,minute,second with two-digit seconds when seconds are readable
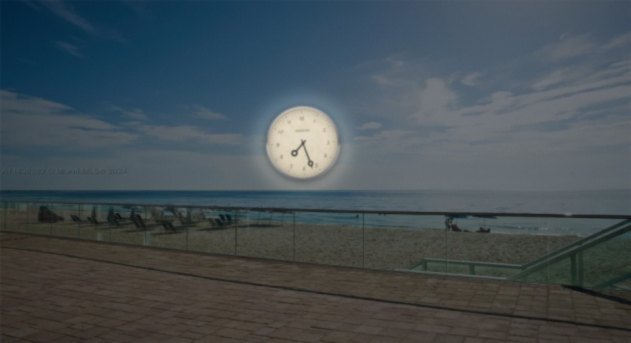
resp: 7,27
